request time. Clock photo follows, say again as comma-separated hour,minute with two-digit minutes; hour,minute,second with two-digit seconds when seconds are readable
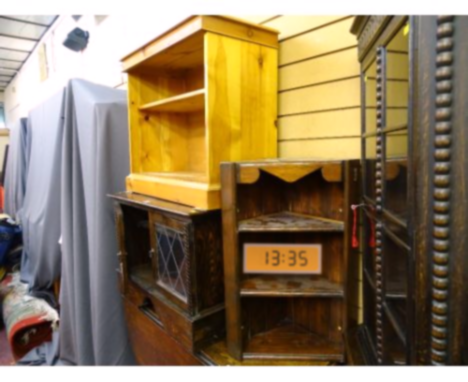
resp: 13,35
